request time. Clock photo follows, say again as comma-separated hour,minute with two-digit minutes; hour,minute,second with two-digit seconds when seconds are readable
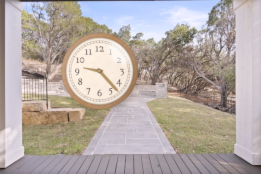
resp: 9,23
